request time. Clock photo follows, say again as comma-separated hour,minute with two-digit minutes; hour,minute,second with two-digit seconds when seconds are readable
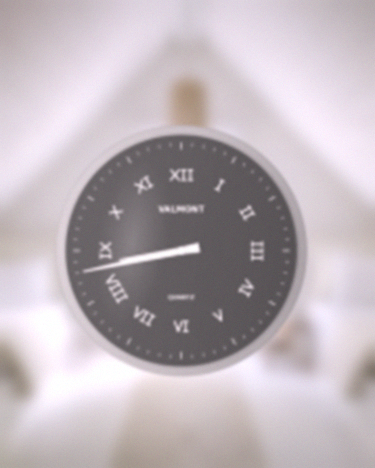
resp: 8,43
